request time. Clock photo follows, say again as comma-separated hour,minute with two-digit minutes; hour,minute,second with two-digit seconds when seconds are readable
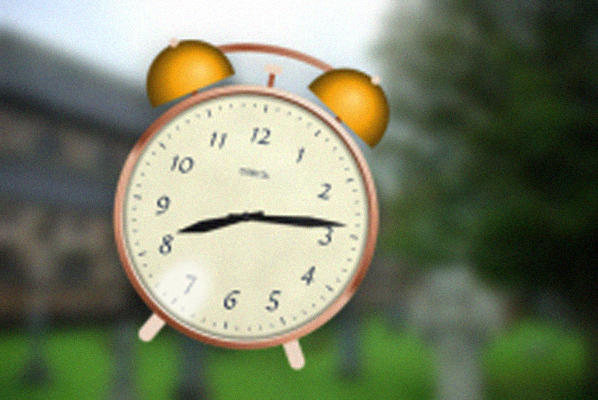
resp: 8,14
